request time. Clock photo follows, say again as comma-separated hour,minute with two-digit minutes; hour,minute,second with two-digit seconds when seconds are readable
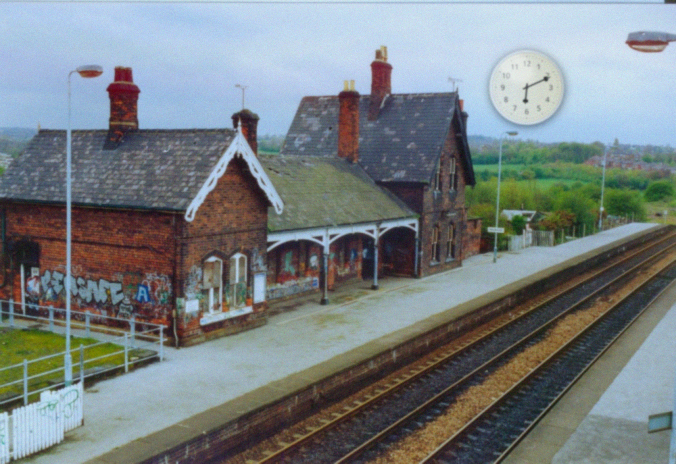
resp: 6,11
